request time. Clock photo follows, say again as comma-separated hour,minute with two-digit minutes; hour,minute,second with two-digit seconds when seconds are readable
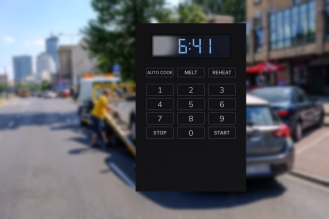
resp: 6,41
